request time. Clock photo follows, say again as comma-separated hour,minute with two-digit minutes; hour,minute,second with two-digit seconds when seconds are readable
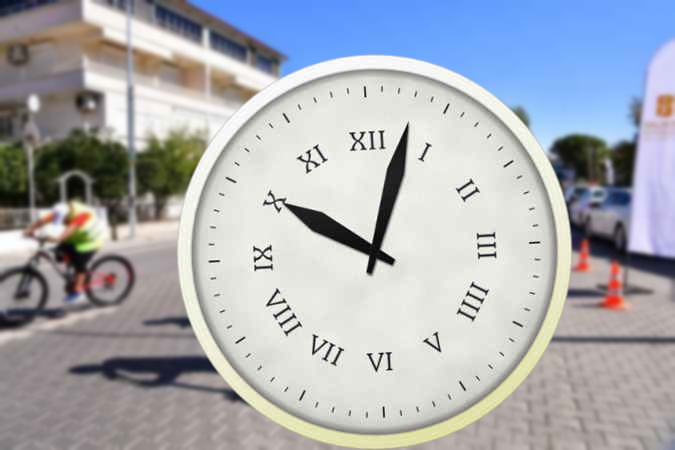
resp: 10,03
